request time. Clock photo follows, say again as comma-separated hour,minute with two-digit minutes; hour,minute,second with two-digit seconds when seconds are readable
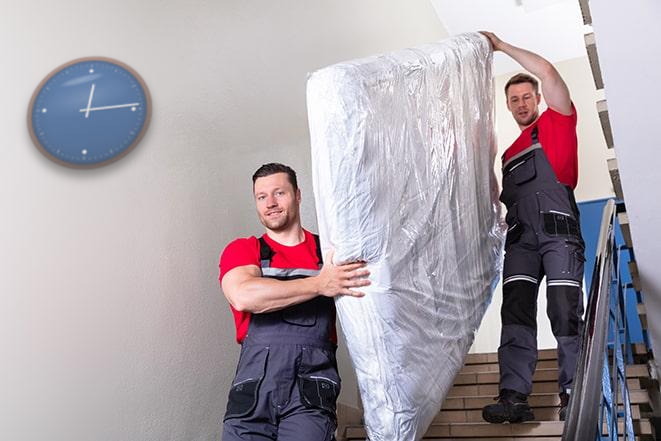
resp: 12,14
